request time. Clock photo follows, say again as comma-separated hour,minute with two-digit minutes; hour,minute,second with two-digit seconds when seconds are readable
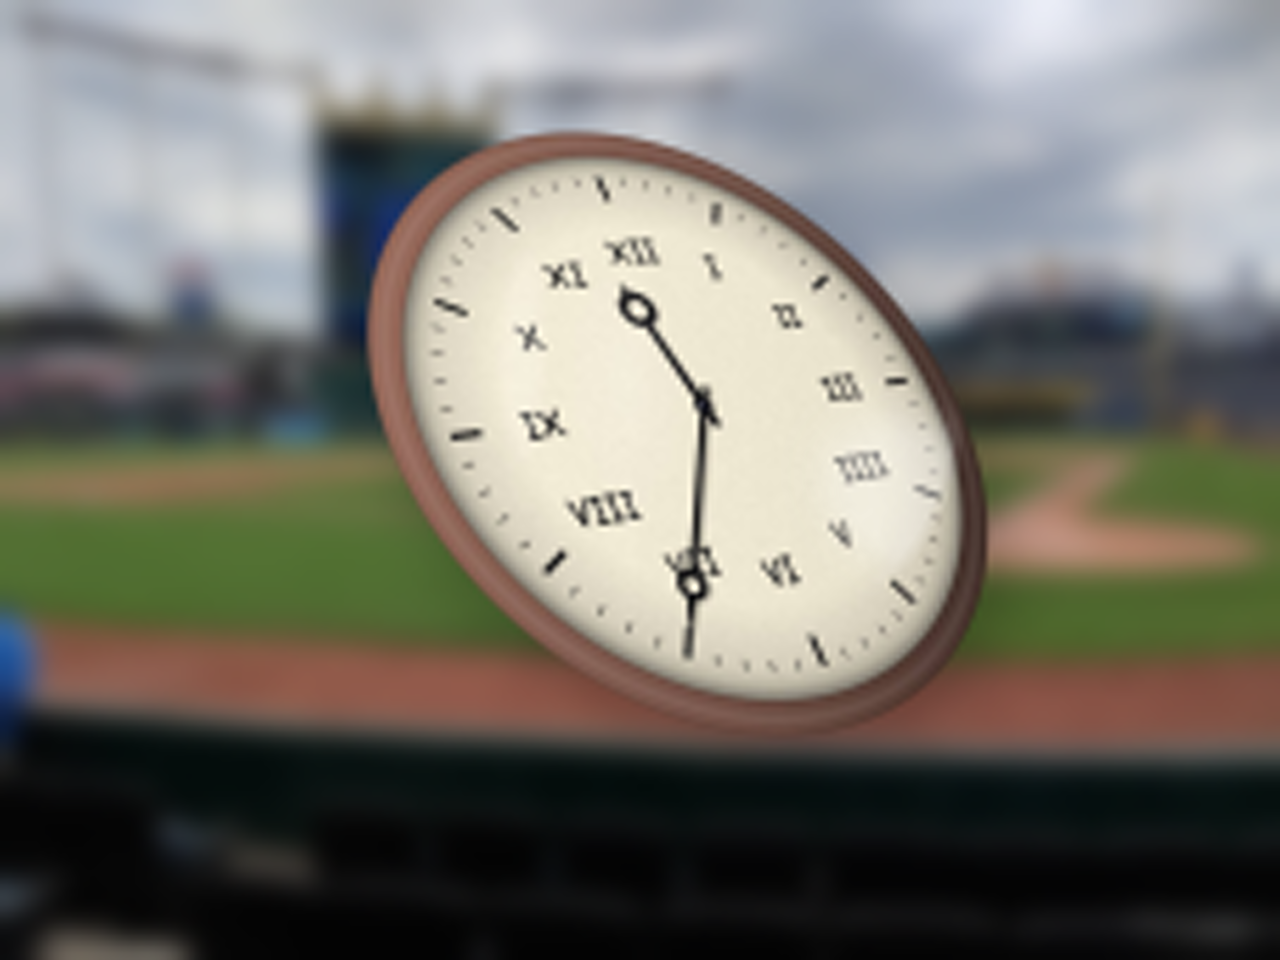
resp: 11,35
